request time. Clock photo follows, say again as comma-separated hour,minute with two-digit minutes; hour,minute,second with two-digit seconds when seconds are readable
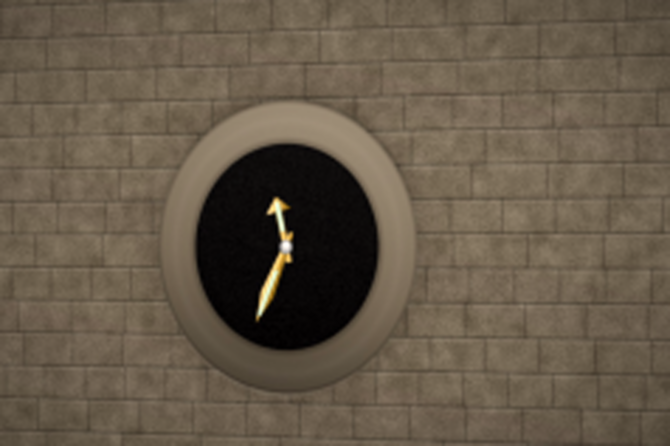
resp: 11,34
